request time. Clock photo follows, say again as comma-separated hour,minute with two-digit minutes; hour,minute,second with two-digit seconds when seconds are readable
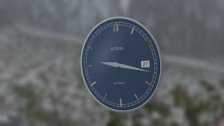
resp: 9,17
